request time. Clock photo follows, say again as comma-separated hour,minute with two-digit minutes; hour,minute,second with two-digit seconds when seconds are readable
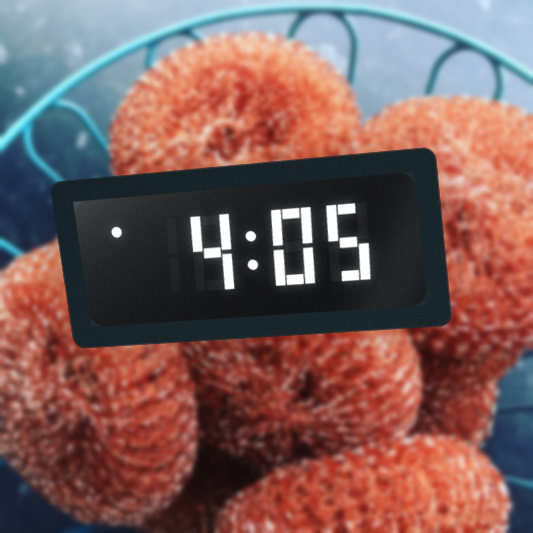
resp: 4,05
